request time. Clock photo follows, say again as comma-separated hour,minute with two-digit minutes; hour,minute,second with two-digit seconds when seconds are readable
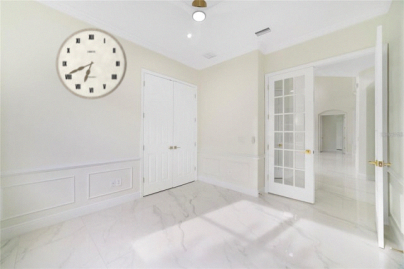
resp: 6,41
